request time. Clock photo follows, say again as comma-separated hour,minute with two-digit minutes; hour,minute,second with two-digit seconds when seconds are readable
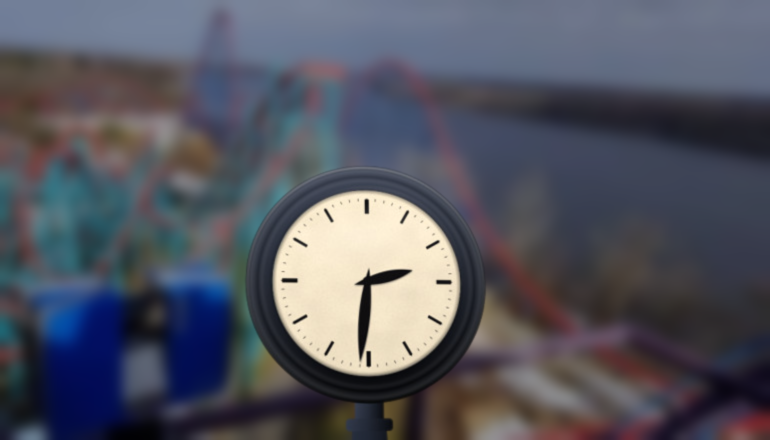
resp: 2,31
